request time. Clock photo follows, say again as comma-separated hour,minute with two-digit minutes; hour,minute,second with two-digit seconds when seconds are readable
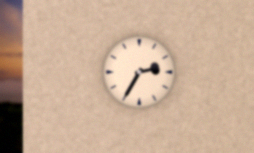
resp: 2,35
